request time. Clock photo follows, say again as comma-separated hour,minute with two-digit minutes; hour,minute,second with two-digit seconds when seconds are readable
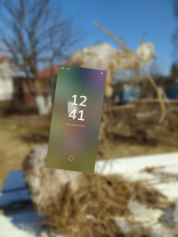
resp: 12,41
